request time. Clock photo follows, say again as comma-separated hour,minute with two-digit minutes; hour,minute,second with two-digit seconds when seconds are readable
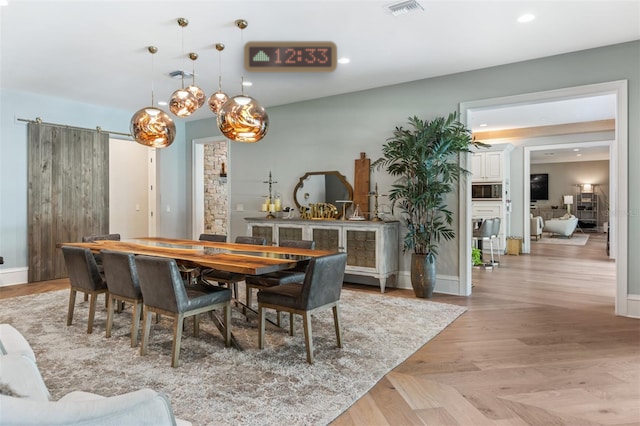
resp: 12,33
